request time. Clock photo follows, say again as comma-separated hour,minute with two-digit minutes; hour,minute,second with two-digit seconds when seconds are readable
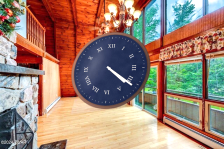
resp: 4,21
